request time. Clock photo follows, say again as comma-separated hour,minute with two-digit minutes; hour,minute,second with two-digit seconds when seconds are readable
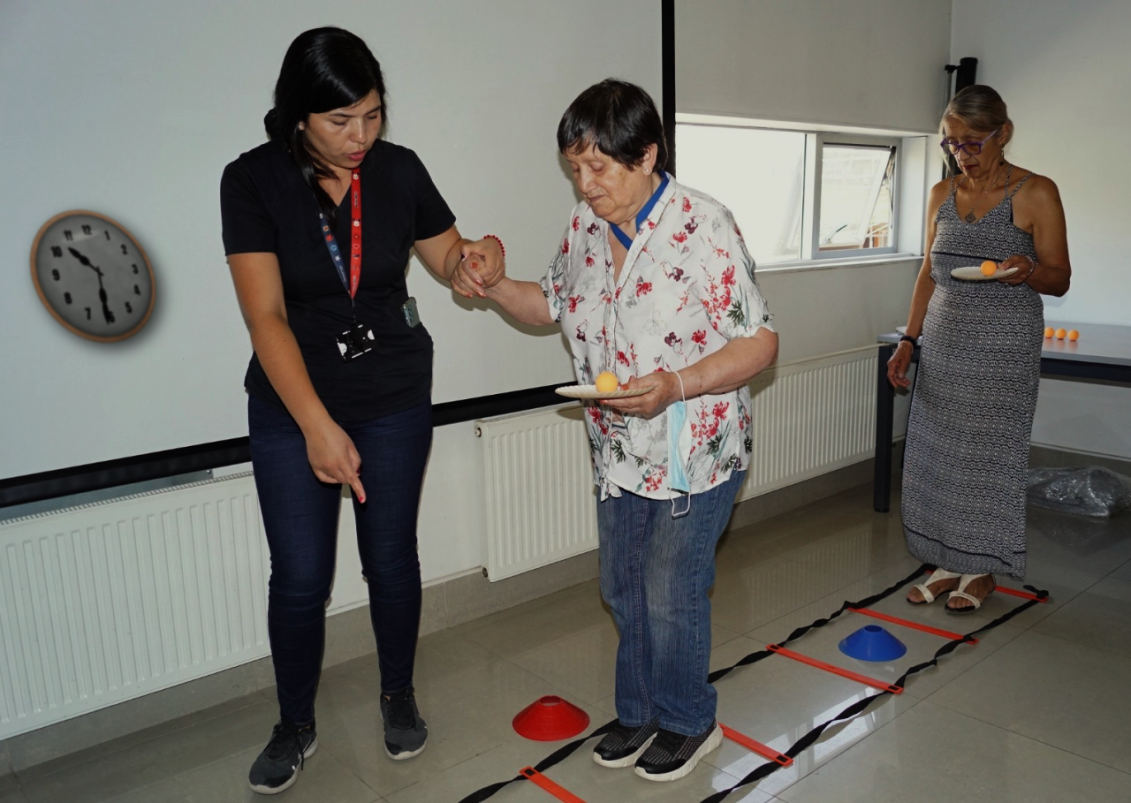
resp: 10,31
